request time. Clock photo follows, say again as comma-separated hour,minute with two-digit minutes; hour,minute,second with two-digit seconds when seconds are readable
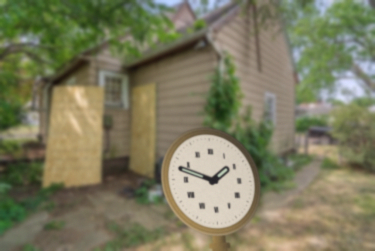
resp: 1,48
